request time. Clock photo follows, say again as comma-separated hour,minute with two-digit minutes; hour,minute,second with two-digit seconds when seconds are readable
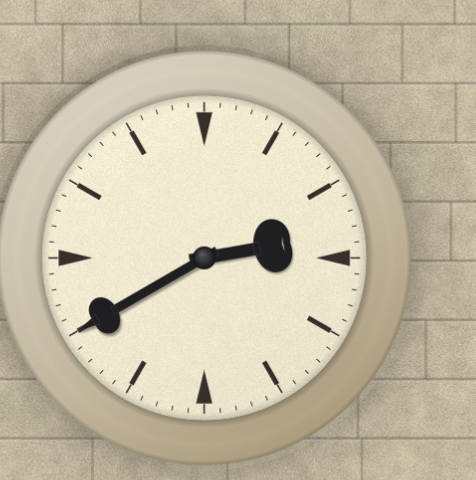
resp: 2,40
